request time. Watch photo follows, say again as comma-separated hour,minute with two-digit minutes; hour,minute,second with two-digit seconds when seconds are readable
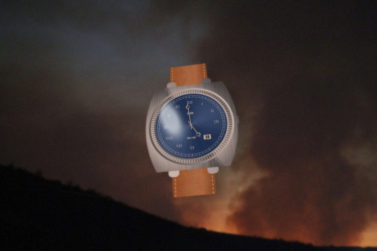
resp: 4,59
